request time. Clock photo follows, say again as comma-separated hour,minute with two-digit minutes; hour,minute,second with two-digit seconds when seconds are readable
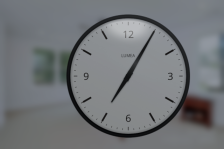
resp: 7,05
